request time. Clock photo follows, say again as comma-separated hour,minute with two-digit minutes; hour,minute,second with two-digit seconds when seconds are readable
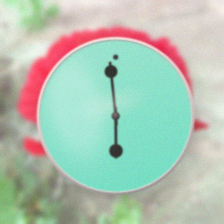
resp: 5,59
